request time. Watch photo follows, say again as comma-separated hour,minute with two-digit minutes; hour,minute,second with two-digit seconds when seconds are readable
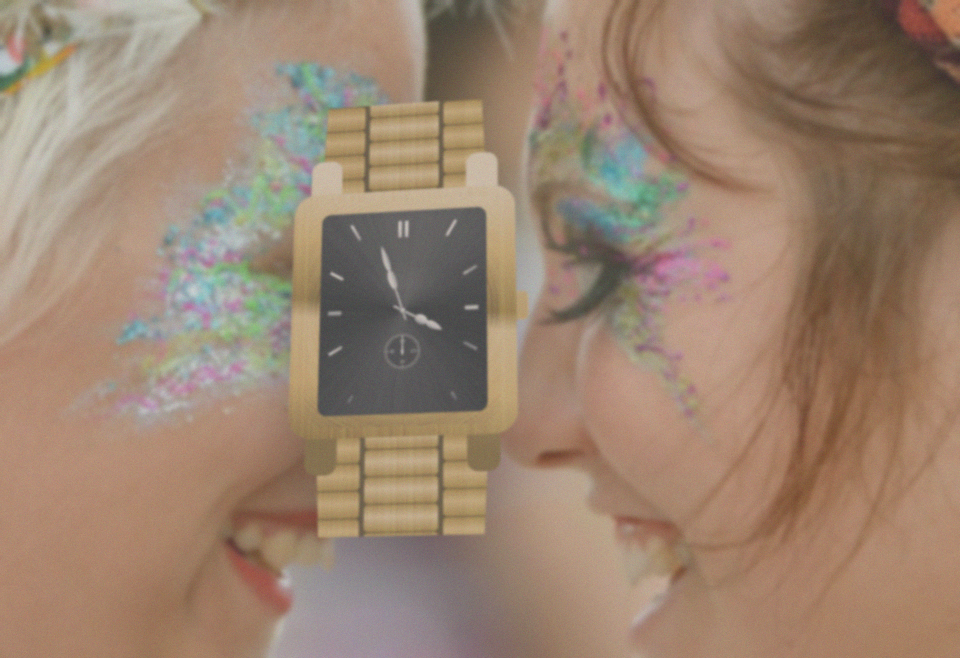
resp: 3,57
